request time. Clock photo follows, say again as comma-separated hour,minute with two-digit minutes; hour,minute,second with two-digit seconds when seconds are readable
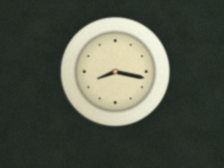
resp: 8,17
